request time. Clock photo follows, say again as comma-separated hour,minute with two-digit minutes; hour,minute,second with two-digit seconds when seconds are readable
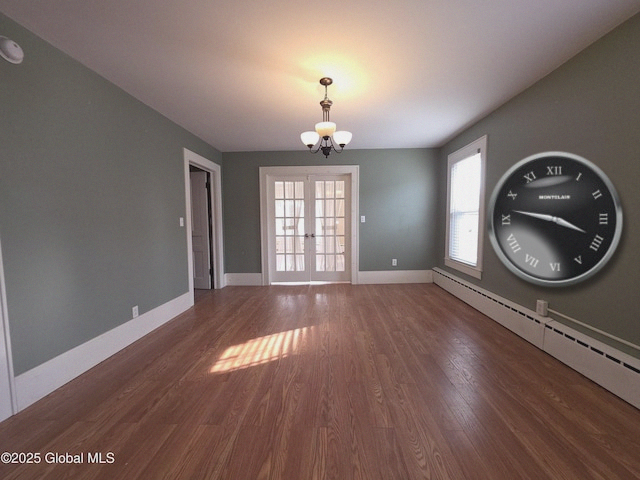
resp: 3,47
